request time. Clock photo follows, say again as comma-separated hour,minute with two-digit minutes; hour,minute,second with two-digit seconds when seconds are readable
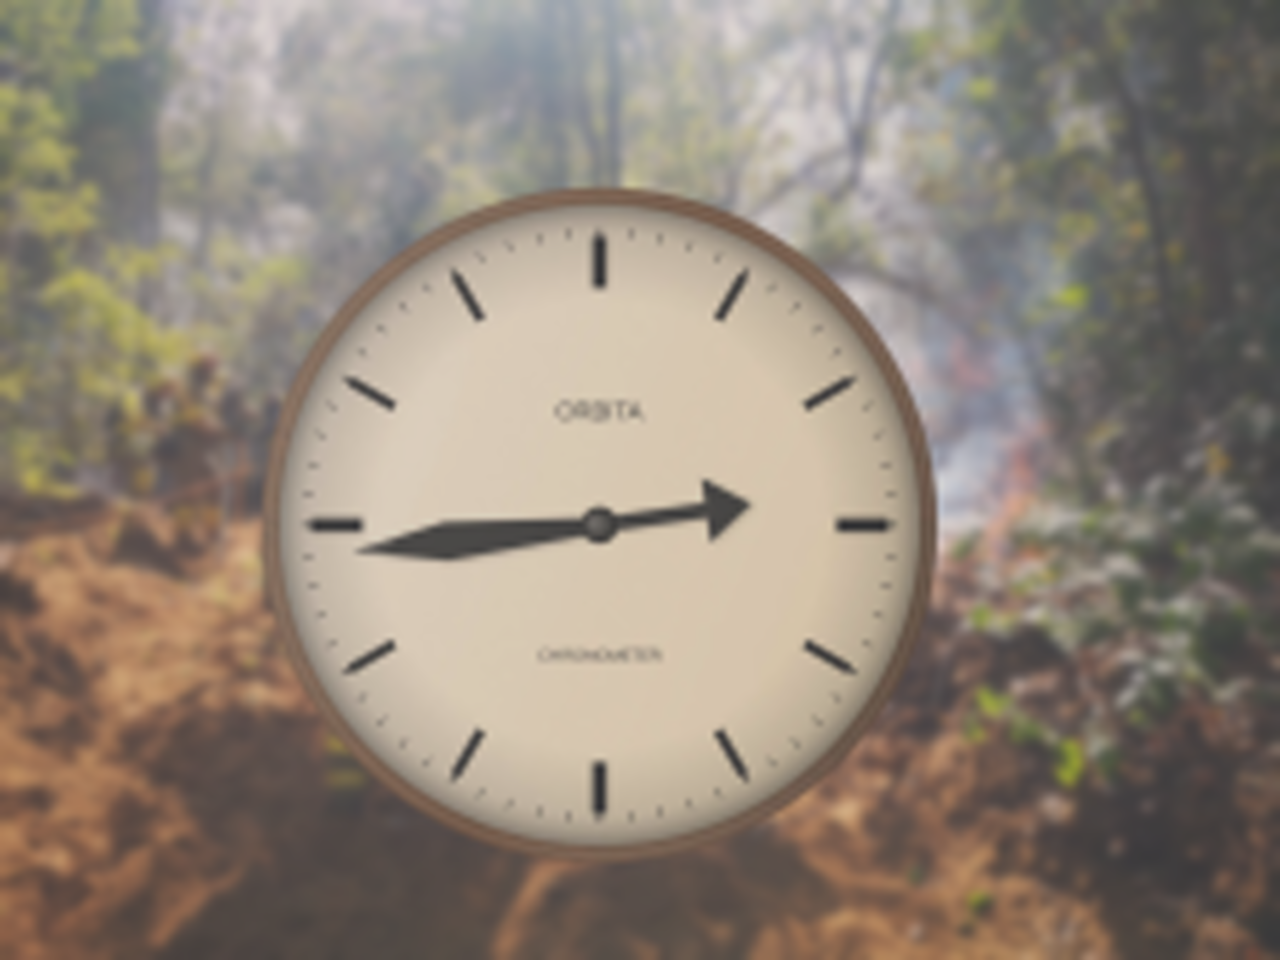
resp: 2,44
